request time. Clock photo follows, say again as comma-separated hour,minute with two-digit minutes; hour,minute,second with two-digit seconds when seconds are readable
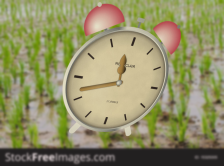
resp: 11,42
